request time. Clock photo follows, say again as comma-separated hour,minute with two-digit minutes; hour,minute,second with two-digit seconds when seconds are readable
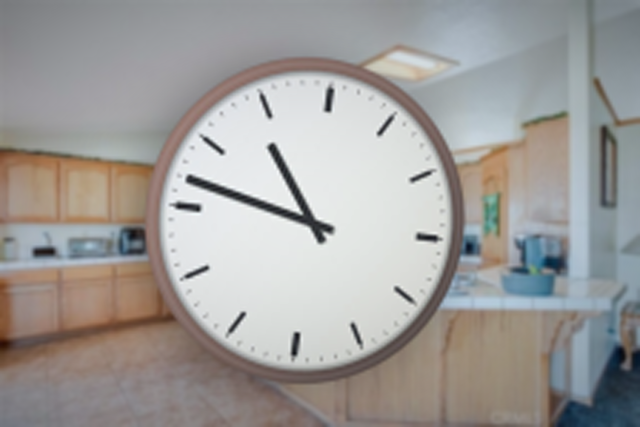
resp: 10,47
